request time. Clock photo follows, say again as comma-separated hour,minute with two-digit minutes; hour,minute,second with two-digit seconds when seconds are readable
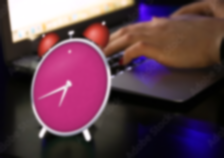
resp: 6,42
